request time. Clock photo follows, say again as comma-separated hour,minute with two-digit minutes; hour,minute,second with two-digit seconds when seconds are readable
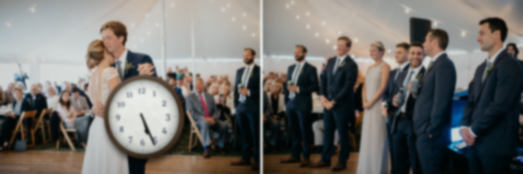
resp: 5,26
